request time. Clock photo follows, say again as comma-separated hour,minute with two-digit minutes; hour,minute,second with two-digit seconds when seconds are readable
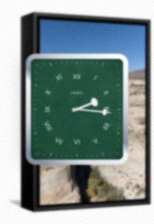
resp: 2,16
